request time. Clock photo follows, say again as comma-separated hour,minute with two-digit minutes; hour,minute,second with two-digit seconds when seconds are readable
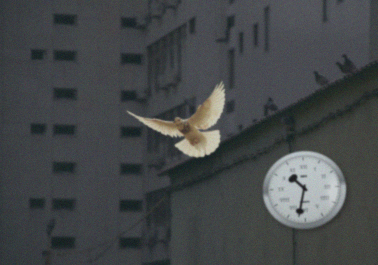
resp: 10,32
